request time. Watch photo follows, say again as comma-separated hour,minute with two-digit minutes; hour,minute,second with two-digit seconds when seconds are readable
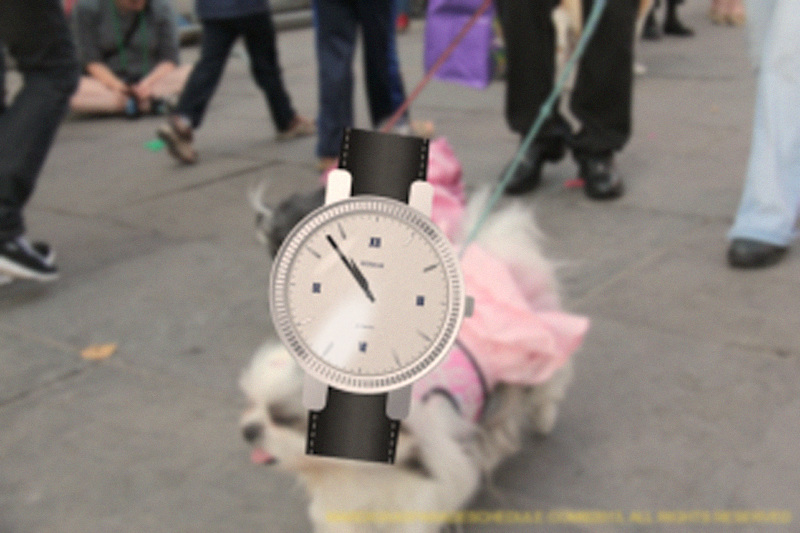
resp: 10,53
